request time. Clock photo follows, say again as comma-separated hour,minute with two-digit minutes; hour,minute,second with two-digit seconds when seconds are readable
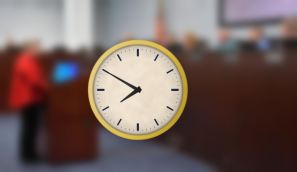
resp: 7,50
